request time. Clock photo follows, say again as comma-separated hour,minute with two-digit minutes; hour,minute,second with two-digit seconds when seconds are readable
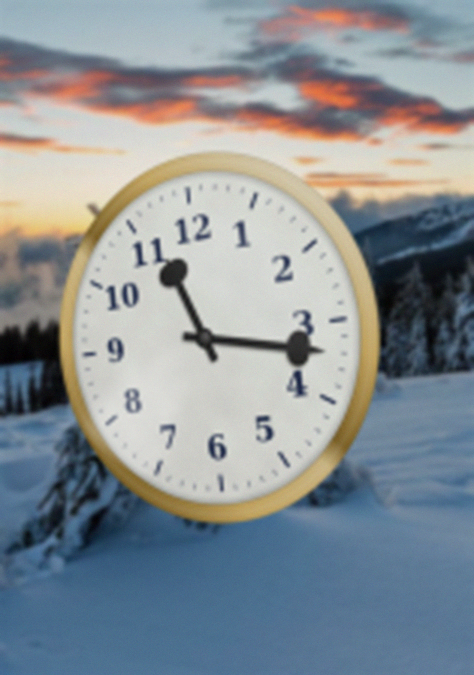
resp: 11,17
